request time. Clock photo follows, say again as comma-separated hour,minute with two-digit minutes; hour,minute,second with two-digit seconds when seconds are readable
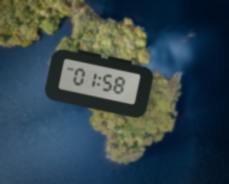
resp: 1,58
